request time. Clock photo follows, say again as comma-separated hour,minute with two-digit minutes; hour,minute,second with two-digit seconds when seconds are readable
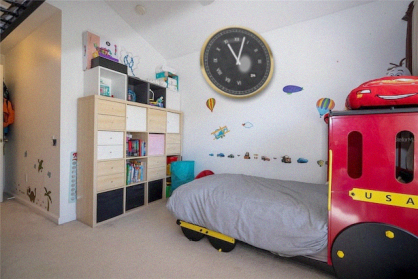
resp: 11,03
